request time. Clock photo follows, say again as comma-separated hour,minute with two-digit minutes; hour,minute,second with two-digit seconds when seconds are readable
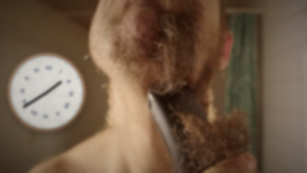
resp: 1,39
